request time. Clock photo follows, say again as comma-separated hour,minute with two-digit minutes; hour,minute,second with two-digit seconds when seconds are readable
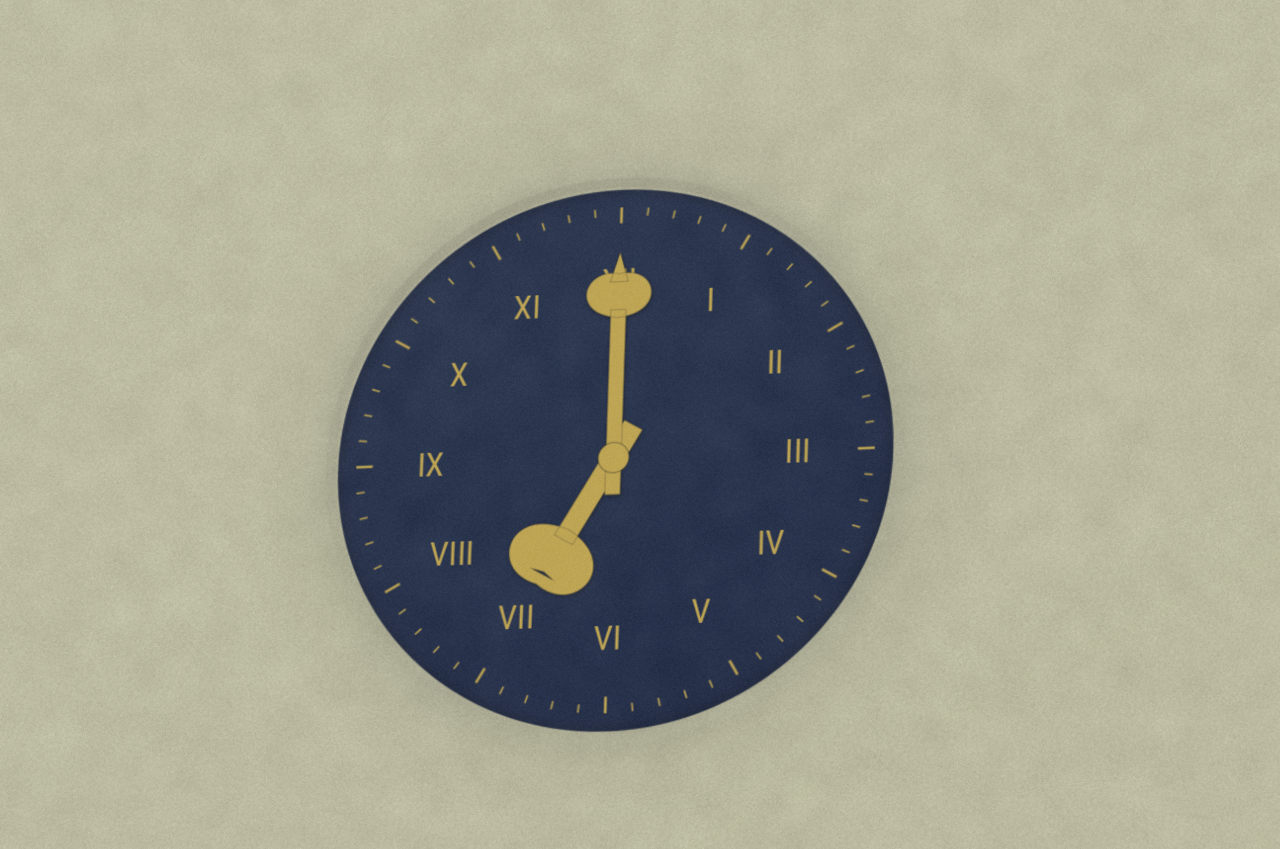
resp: 7,00
